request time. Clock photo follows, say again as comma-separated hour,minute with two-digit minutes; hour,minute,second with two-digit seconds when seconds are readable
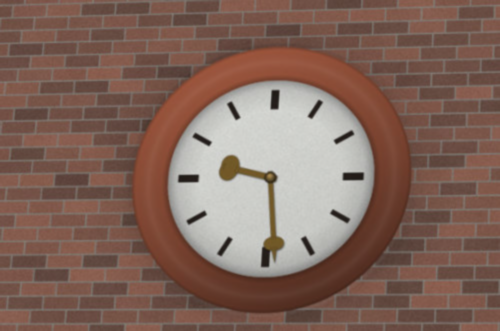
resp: 9,29
